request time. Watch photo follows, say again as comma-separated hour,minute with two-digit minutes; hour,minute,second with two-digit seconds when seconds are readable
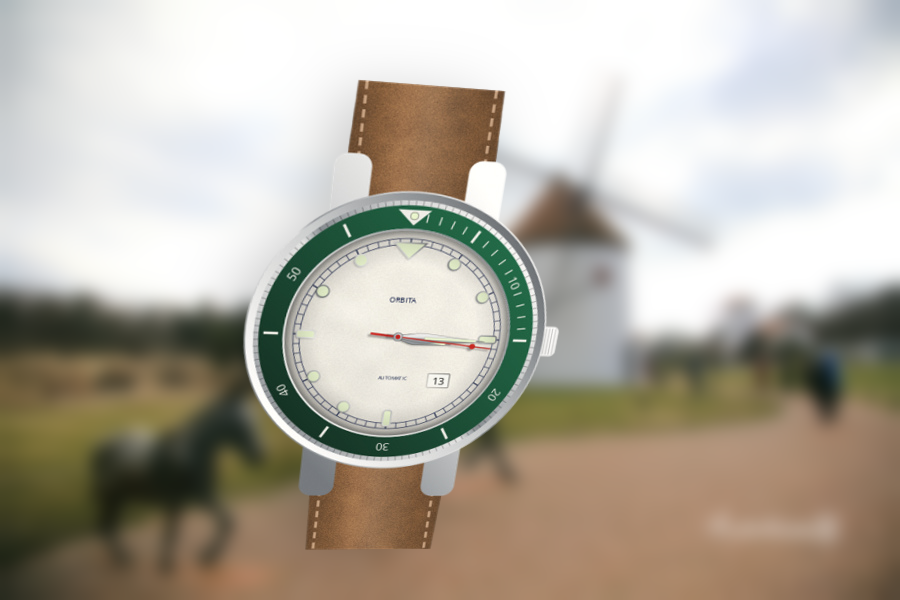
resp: 3,15,16
